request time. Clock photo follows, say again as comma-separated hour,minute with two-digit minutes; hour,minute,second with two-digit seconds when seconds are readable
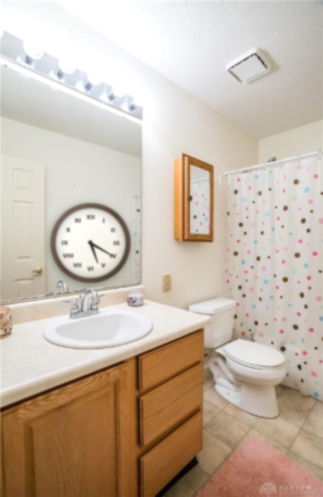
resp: 5,20
